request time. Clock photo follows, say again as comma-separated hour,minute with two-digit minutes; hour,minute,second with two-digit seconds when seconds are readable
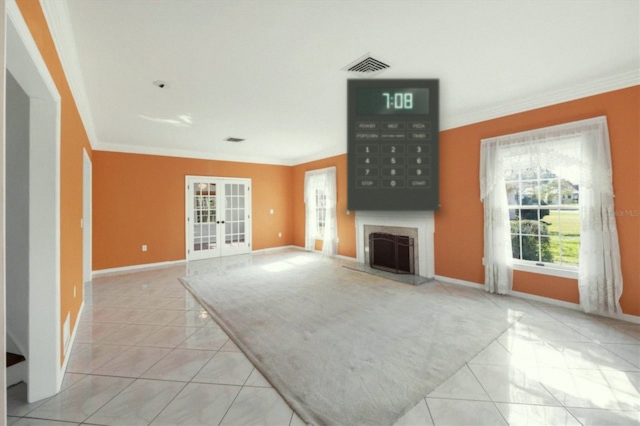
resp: 7,08
